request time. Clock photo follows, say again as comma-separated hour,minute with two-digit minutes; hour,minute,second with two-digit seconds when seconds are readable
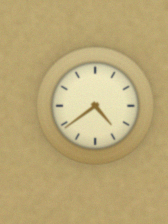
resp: 4,39
